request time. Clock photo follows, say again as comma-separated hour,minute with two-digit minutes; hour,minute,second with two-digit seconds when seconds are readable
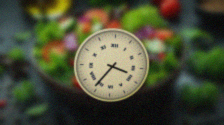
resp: 3,36
